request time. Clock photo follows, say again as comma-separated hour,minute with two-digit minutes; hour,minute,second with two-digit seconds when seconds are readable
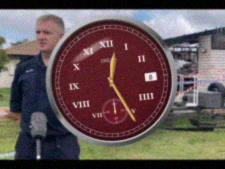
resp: 12,26
